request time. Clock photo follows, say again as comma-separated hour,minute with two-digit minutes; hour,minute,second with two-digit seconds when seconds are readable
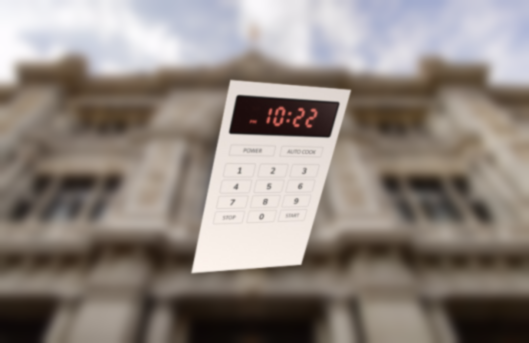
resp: 10,22
